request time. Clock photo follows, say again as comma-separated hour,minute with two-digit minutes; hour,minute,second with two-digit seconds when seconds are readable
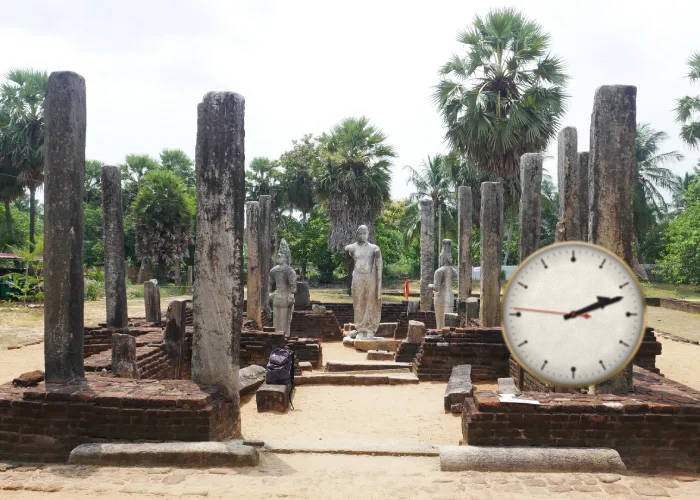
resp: 2,11,46
